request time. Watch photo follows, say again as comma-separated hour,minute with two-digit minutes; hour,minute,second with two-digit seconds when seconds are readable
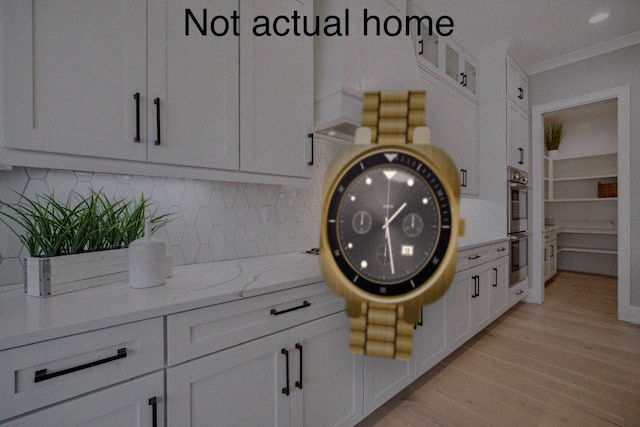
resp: 1,28
